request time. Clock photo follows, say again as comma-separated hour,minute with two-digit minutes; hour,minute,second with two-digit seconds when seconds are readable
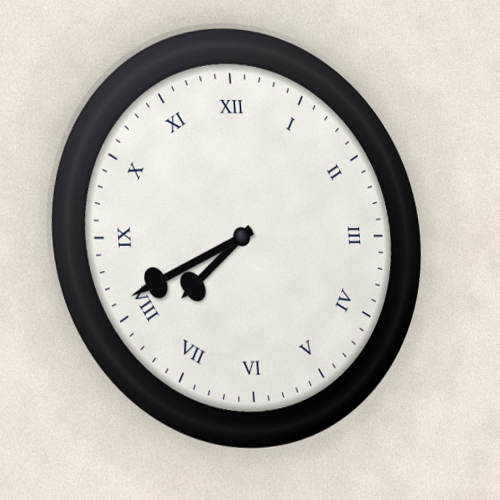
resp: 7,41
